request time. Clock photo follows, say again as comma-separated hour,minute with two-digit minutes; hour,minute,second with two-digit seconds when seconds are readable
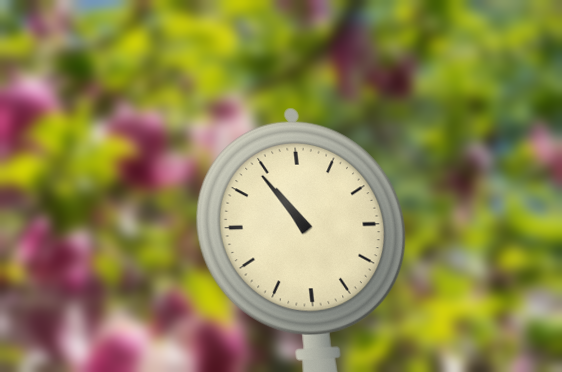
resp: 10,54
